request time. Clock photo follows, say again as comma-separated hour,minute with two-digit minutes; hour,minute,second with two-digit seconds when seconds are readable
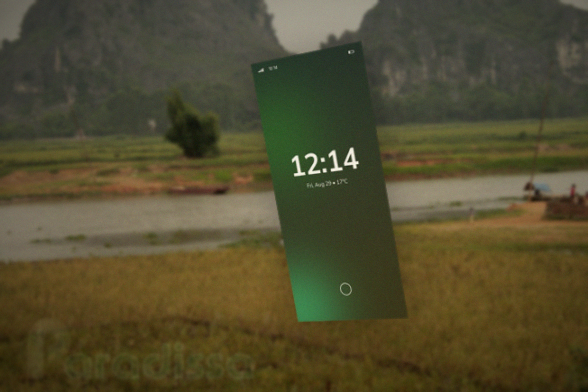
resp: 12,14
